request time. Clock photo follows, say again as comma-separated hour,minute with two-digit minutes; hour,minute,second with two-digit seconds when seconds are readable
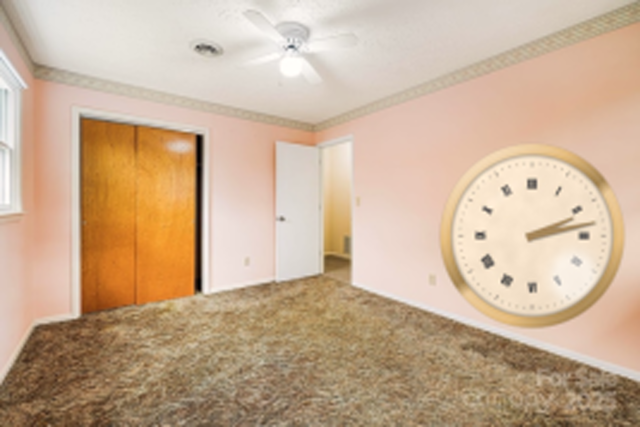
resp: 2,13
